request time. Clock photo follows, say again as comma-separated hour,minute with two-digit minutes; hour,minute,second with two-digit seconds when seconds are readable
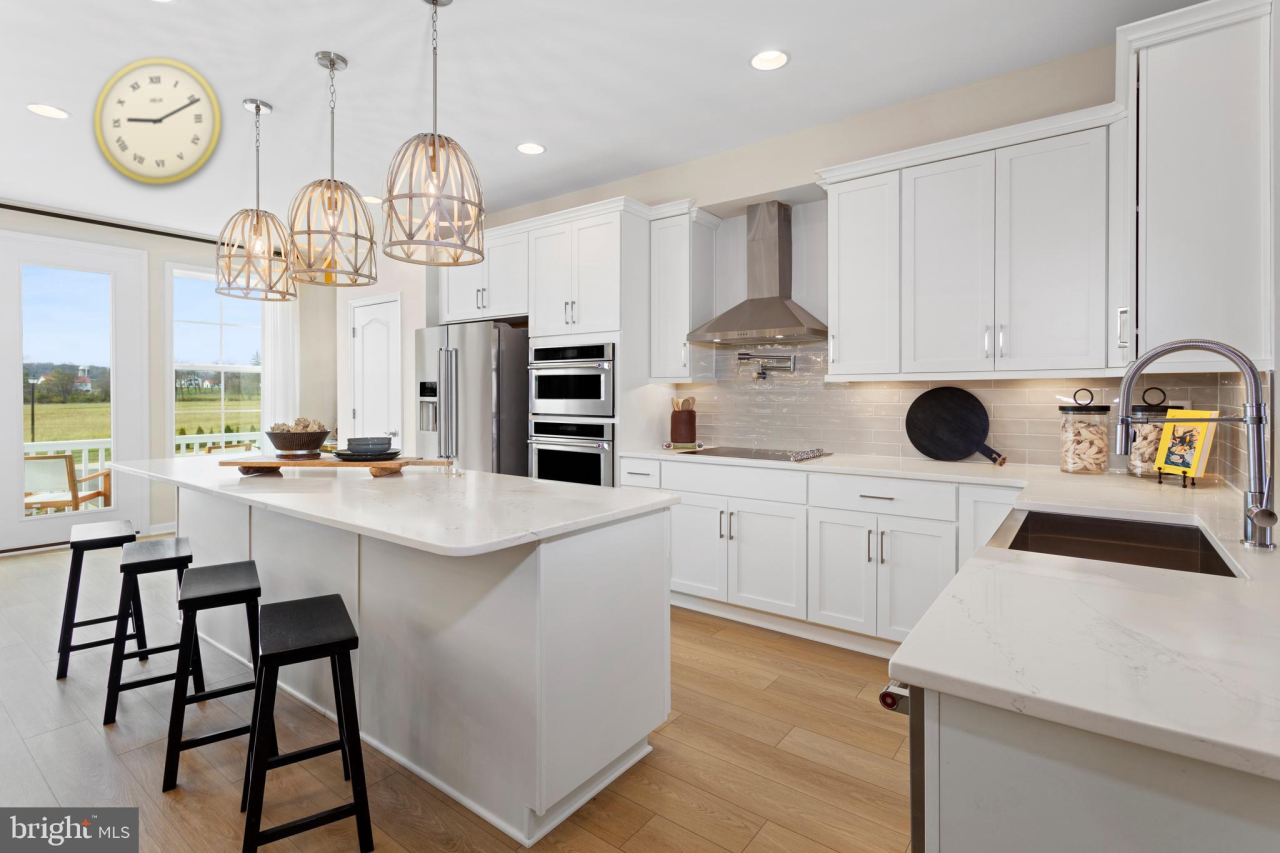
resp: 9,11
